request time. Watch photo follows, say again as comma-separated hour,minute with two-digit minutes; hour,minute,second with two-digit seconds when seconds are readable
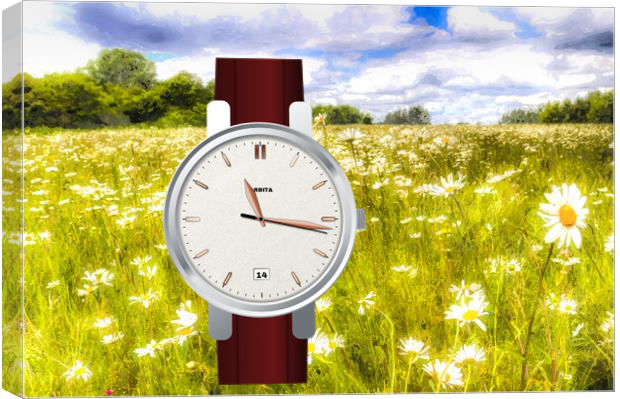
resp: 11,16,17
